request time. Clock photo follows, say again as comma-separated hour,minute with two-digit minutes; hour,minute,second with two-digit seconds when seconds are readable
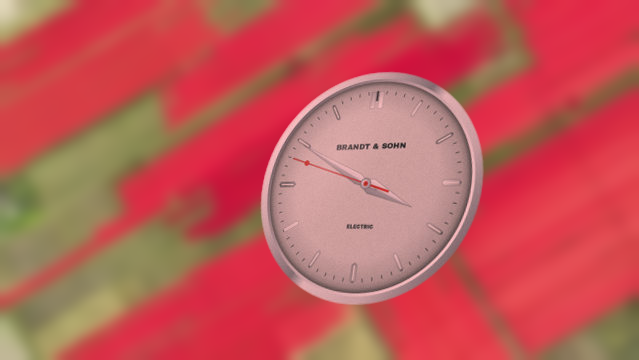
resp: 3,49,48
